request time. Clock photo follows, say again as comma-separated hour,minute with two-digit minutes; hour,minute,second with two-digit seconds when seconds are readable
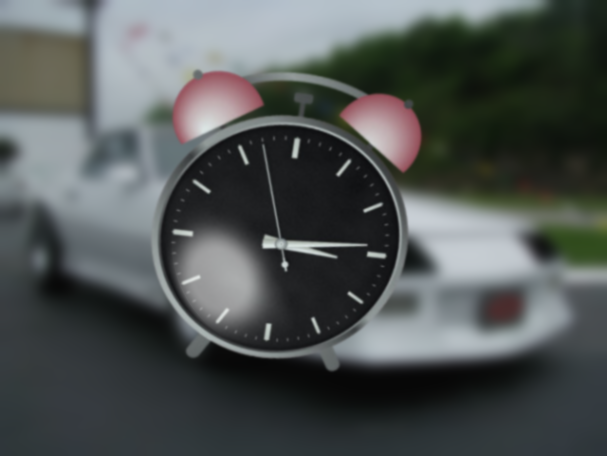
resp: 3,13,57
